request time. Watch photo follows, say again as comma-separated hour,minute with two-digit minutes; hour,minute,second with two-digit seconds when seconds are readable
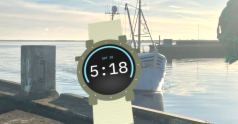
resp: 5,18
